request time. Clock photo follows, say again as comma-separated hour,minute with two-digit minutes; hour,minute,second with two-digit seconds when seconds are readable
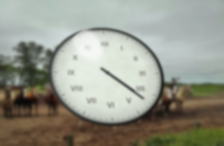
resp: 4,22
